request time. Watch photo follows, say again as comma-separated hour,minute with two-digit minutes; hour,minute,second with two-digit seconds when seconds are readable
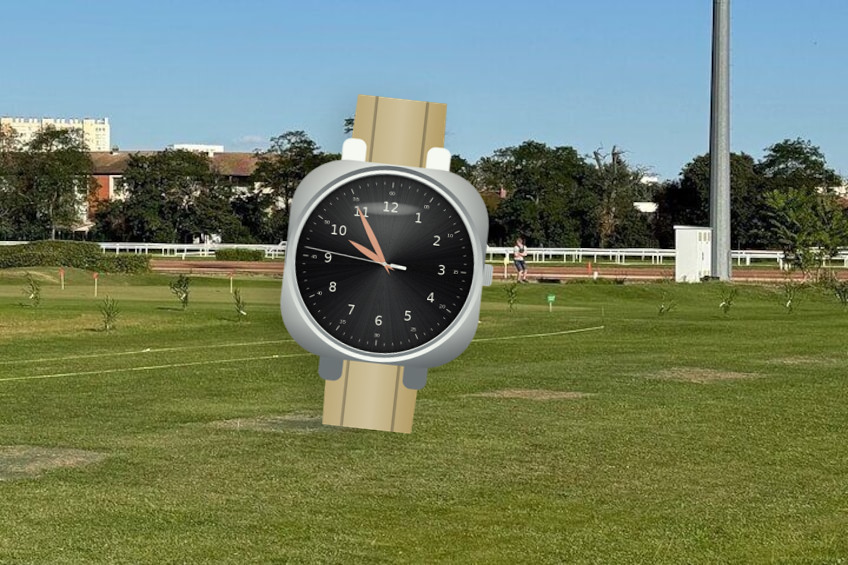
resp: 9,54,46
